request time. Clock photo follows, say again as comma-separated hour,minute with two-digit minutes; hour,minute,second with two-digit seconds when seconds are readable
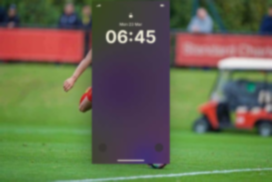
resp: 6,45
